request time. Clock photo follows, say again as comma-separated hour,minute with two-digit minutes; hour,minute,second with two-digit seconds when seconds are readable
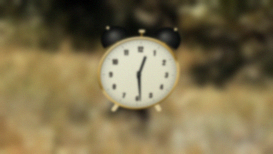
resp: 12,29
